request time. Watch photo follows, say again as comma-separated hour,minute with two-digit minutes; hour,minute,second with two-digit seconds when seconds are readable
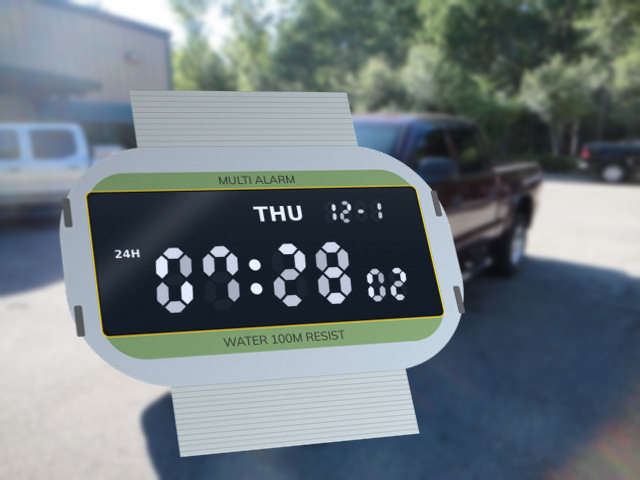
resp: 7,28,02
